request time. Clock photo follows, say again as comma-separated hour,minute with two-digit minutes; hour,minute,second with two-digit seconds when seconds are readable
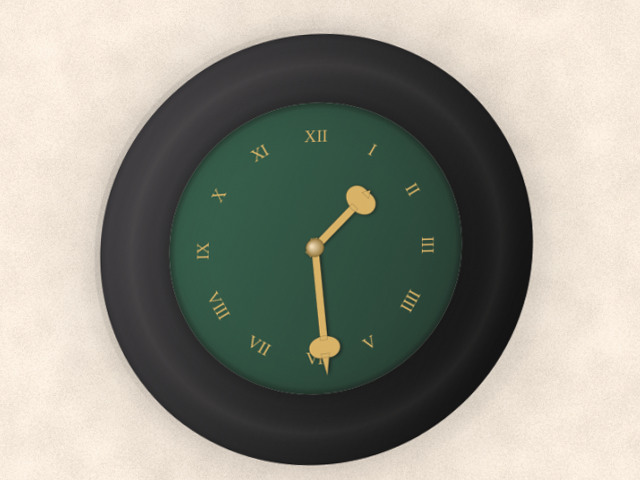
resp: 1,29
